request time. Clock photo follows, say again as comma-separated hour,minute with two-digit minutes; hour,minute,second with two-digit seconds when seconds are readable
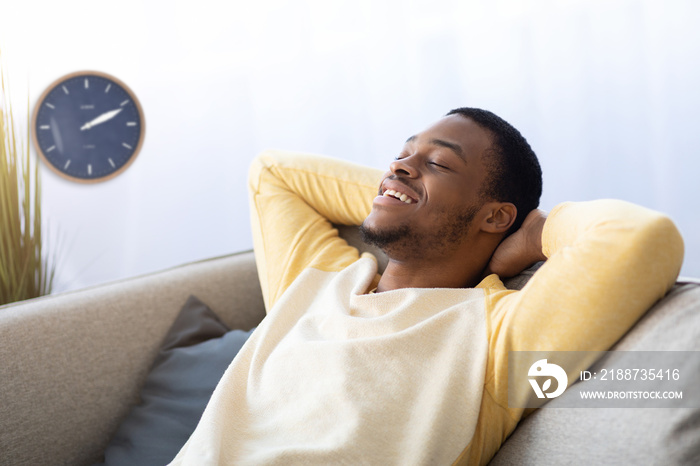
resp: 2,11
